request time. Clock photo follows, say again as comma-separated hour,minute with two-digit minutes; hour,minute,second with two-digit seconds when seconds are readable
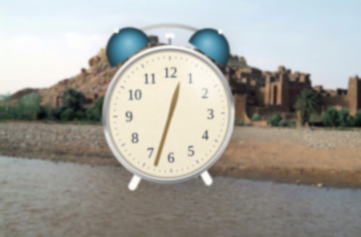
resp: 12,33
